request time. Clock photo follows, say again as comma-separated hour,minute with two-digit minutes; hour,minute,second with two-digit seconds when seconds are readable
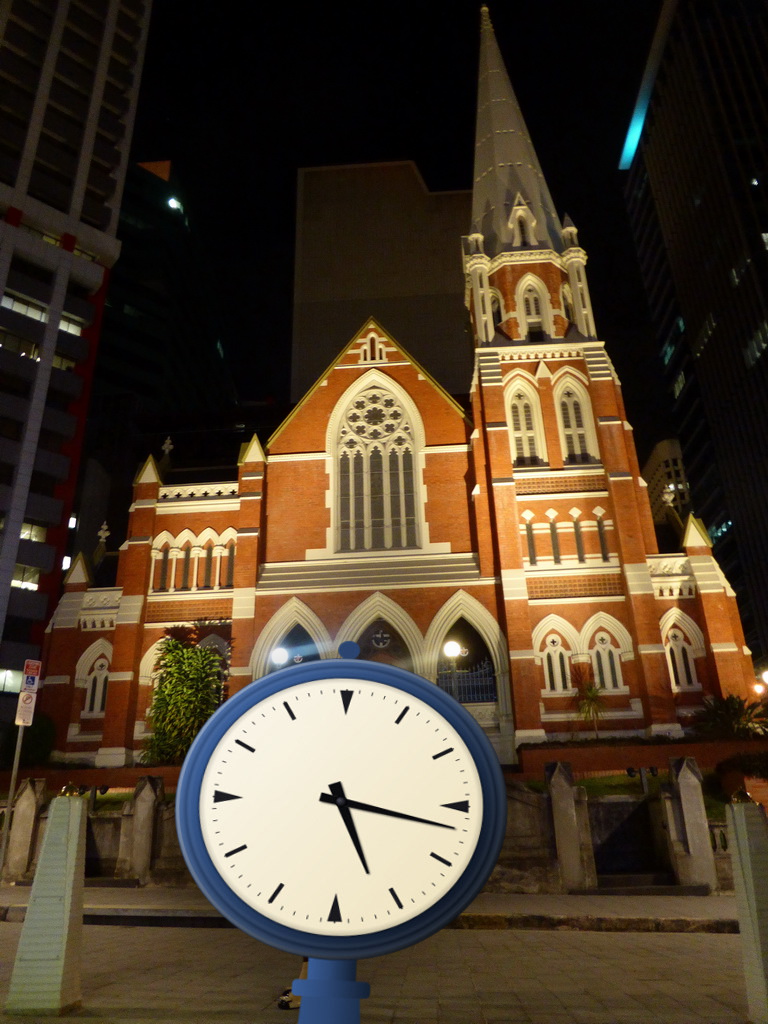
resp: 5,17
